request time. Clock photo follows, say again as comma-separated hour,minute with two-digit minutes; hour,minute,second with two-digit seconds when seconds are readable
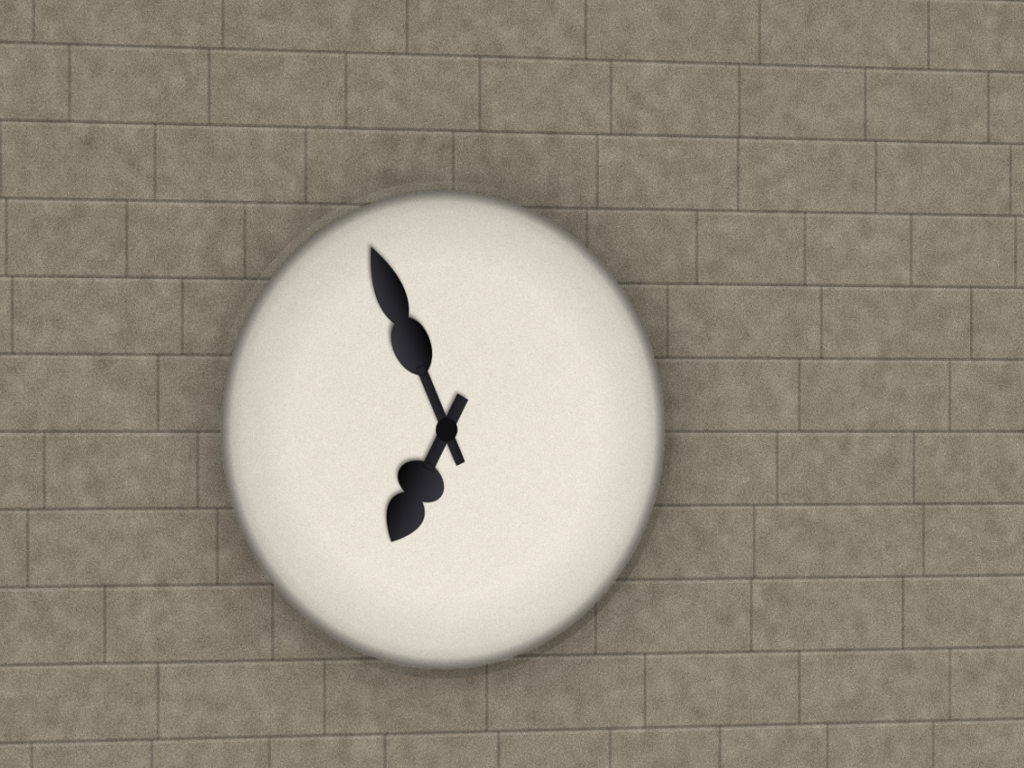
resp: 6,56
